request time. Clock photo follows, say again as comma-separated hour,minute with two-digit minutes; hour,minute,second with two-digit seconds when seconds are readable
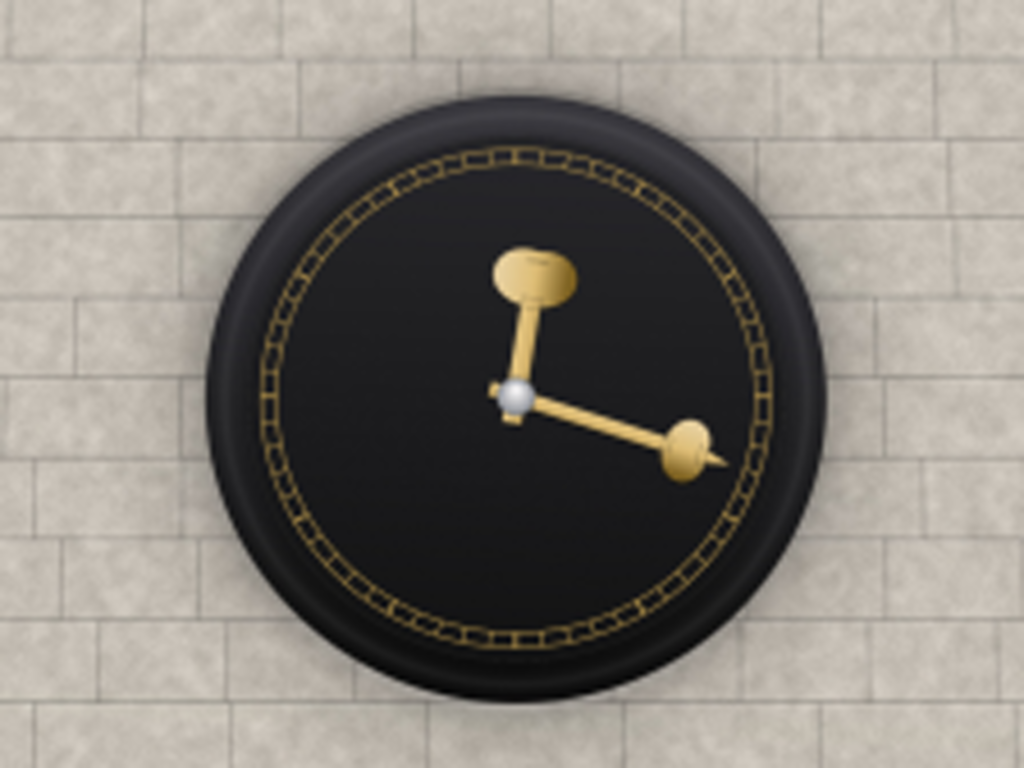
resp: 12,18
